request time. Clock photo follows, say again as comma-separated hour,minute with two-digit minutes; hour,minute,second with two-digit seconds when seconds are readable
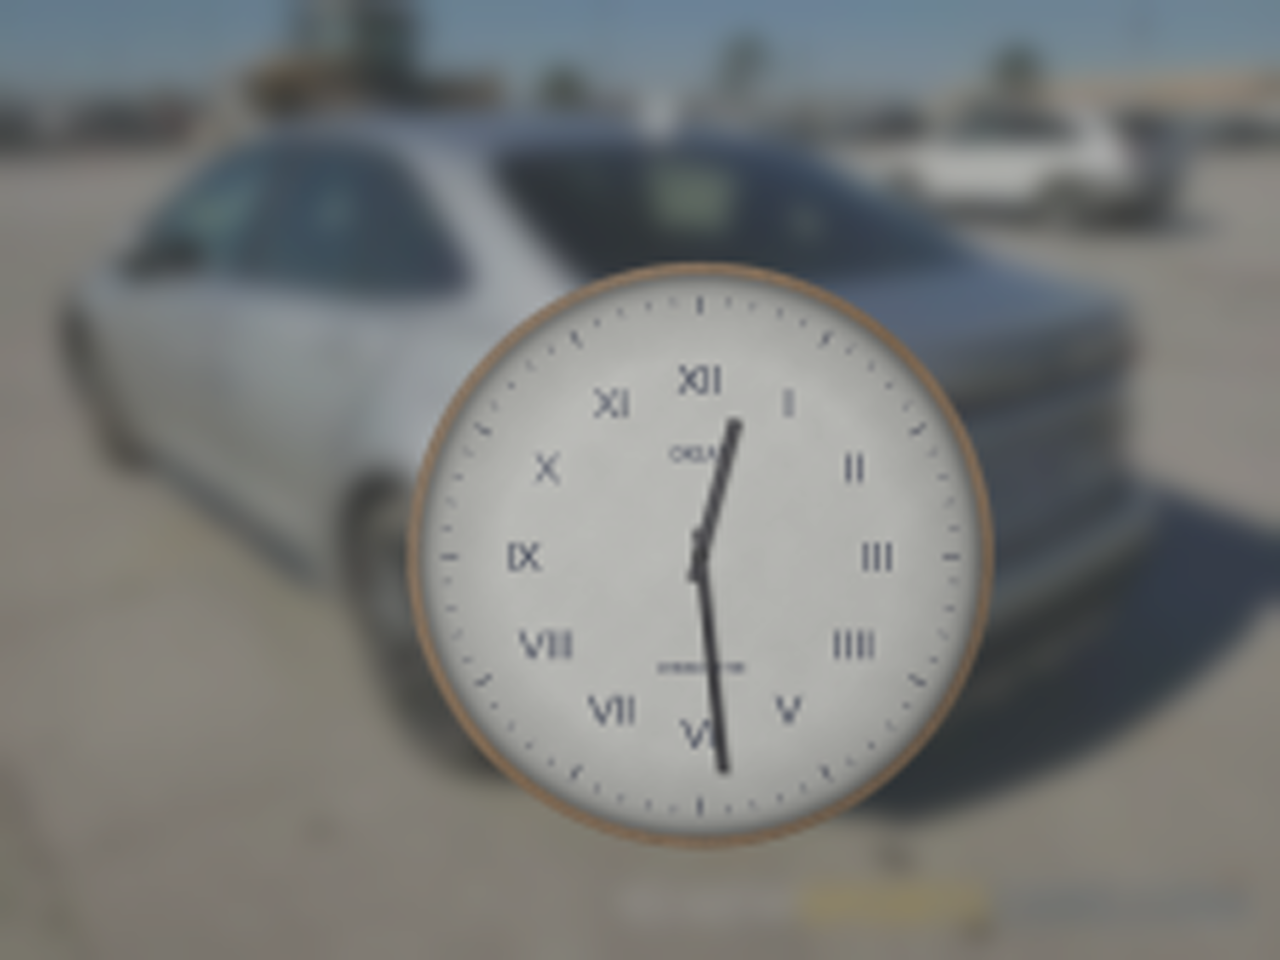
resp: 12,29
